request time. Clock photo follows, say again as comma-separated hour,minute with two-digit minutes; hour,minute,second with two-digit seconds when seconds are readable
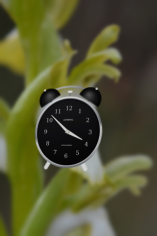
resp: 3,52
